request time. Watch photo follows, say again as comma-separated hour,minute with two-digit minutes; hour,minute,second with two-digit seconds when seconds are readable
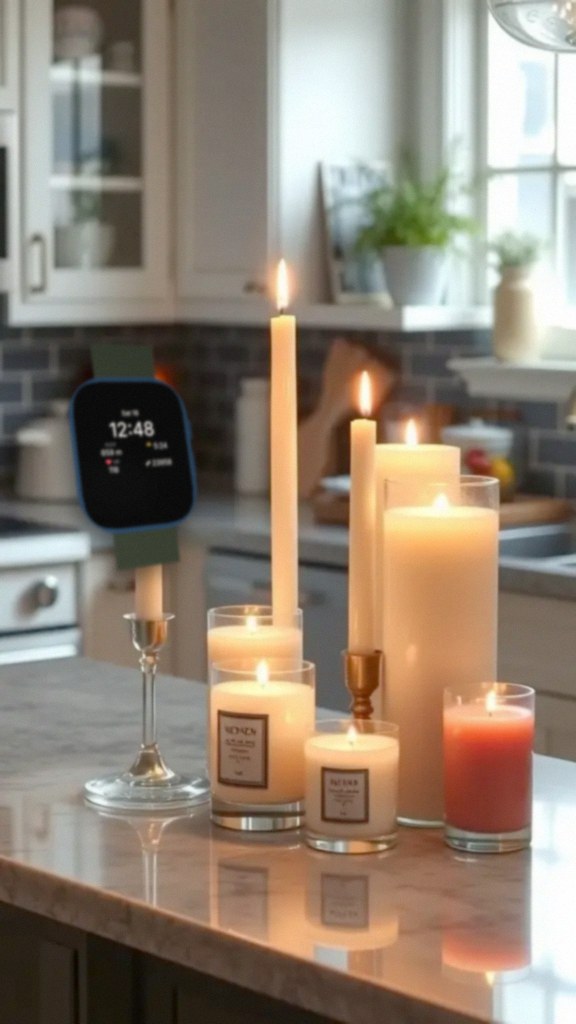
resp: 12,48
